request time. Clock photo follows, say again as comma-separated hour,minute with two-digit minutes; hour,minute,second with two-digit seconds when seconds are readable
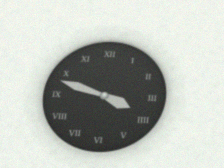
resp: 3,48
